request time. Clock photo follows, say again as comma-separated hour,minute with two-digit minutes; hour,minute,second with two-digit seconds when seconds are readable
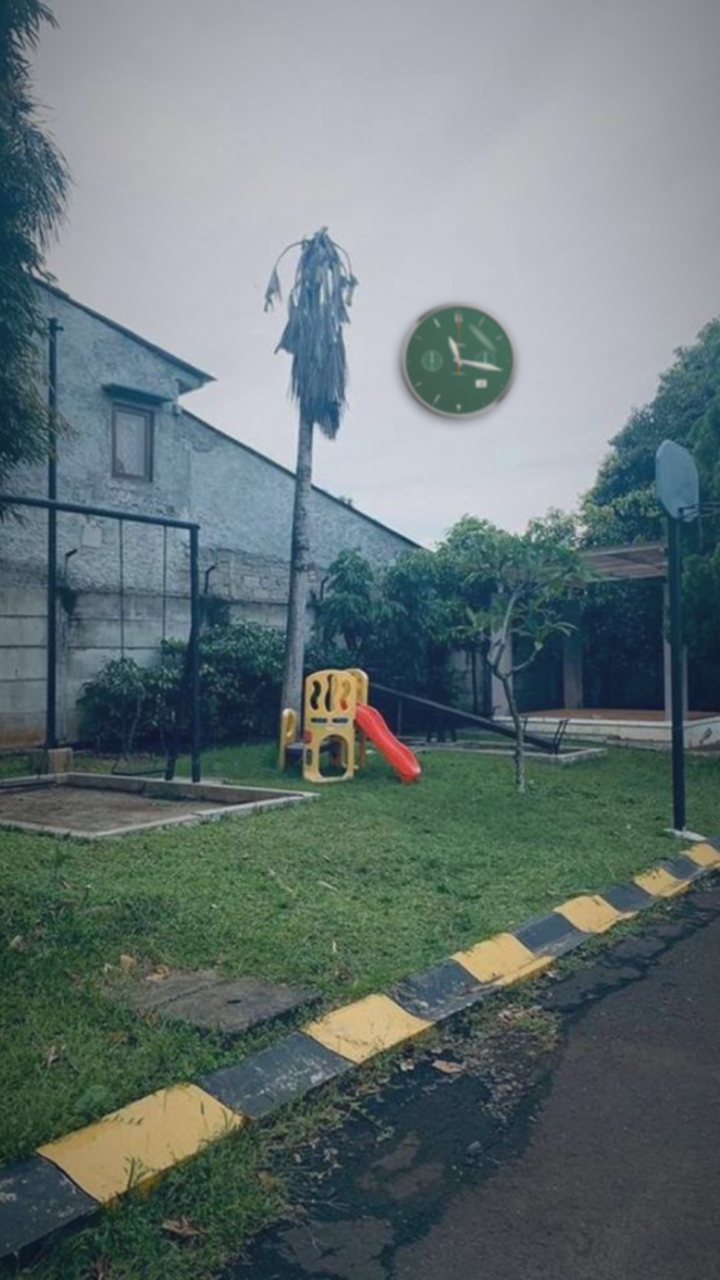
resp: 11,17
